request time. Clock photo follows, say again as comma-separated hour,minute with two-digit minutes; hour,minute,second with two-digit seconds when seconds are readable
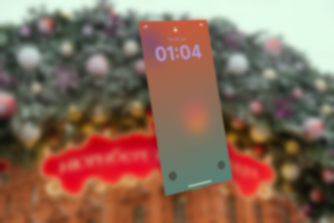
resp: 1,04
